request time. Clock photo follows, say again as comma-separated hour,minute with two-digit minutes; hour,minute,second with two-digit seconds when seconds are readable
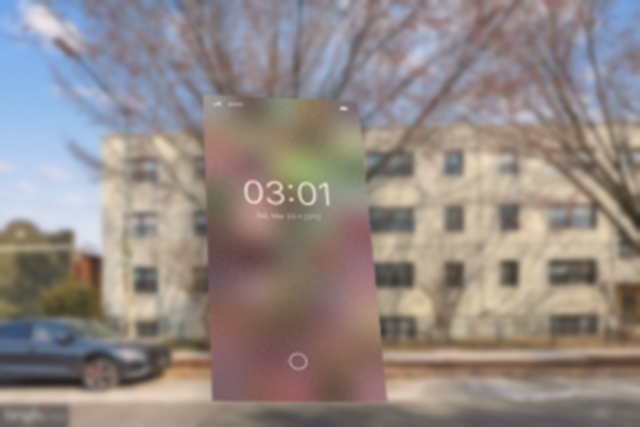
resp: 3,01
